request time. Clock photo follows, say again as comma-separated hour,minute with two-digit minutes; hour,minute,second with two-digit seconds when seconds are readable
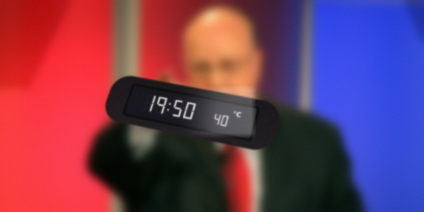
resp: 19,50
